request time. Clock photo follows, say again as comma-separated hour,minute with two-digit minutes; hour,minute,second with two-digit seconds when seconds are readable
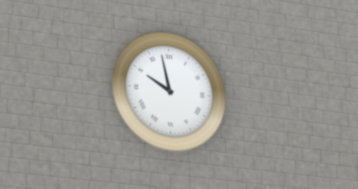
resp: 9,58
